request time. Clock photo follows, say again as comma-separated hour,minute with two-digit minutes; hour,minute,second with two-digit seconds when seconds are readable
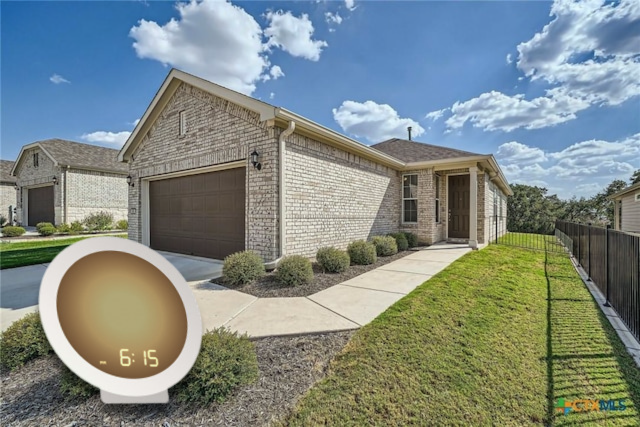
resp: 6,15
